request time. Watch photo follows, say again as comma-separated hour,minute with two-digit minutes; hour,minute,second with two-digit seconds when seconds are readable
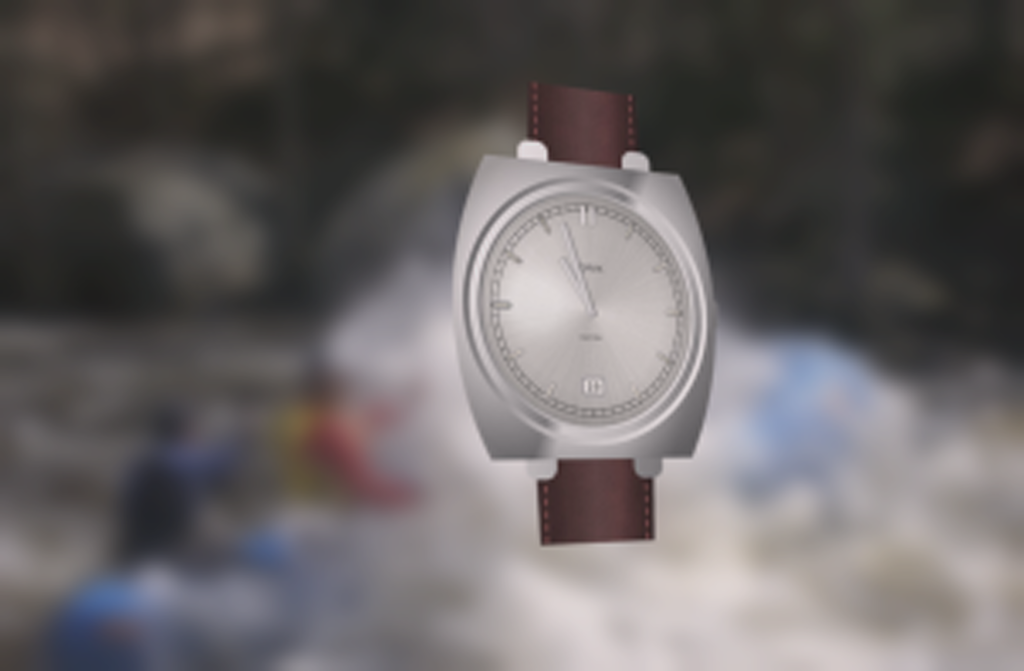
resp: 10,57
